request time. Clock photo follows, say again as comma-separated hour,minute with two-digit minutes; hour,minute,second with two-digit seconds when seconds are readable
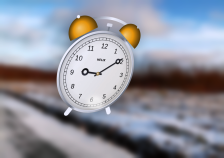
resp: 9,09
